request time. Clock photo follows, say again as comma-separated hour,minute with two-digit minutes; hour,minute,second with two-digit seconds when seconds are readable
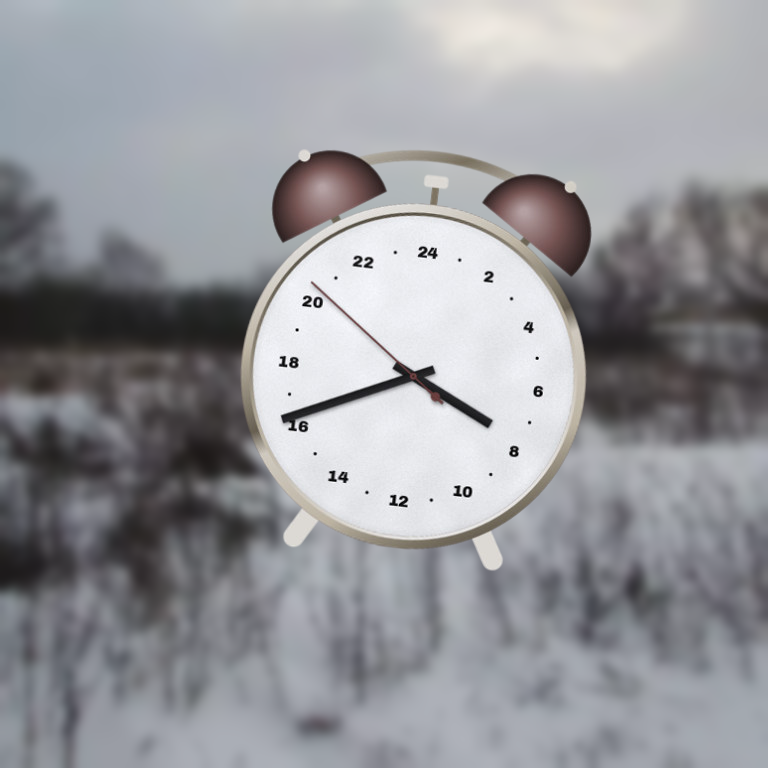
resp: 7,40,51
